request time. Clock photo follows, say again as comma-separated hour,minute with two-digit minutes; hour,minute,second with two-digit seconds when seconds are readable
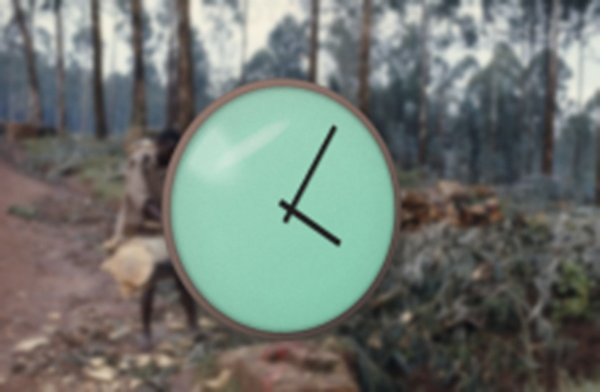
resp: 4,05
